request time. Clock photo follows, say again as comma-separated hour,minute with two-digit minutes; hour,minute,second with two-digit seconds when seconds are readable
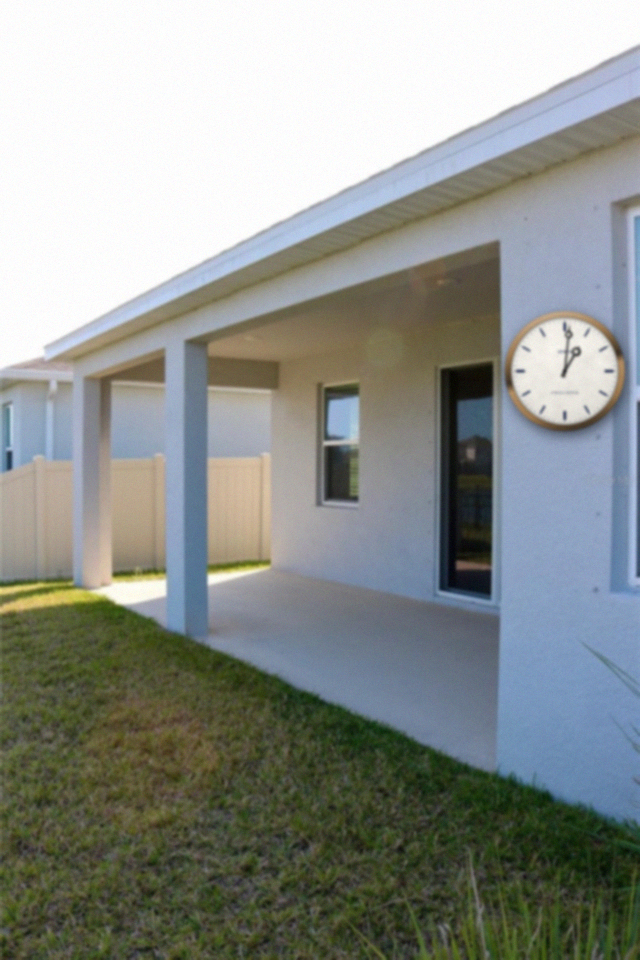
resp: 1,01
